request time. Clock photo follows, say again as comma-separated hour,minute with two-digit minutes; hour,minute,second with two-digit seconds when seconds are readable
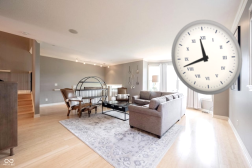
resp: 11,42
